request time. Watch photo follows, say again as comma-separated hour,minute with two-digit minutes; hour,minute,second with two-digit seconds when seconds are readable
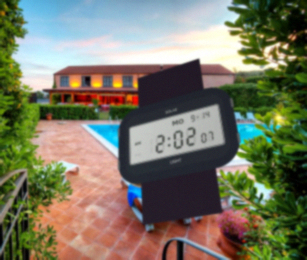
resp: 2,02
